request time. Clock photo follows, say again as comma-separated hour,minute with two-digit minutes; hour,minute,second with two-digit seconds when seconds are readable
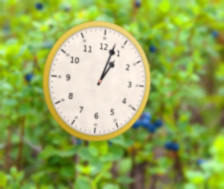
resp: 1,03
